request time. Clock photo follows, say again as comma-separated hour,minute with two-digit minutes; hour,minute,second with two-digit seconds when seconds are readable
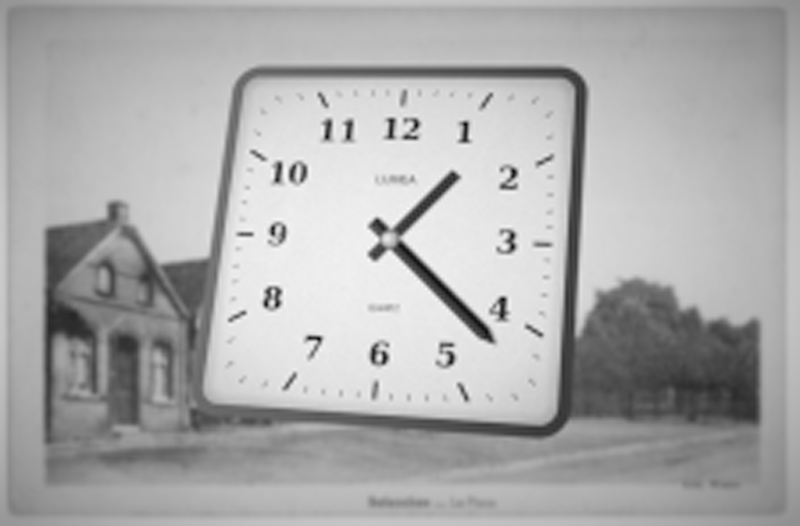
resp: 1,22
